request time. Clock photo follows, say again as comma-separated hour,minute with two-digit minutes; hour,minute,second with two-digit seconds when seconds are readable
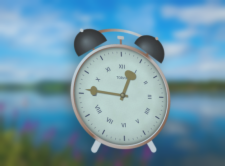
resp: 12,46
